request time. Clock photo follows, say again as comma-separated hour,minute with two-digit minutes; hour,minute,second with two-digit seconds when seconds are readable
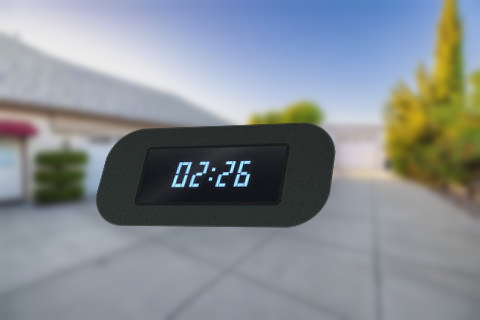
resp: 2,26
